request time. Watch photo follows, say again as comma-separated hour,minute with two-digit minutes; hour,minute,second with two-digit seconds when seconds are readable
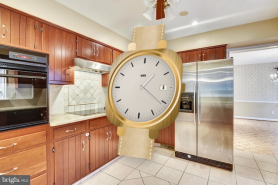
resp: 1,21
